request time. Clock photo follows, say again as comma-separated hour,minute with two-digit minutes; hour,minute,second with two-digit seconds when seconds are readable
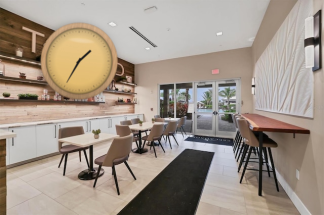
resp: 1,35
